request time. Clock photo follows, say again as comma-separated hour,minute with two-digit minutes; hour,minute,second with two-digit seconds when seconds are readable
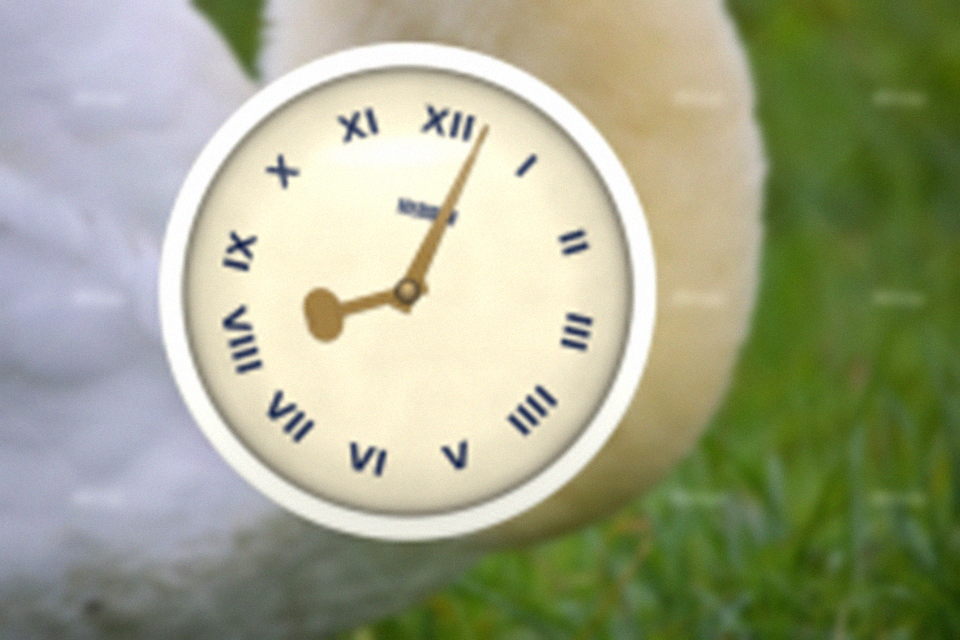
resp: 8,02
